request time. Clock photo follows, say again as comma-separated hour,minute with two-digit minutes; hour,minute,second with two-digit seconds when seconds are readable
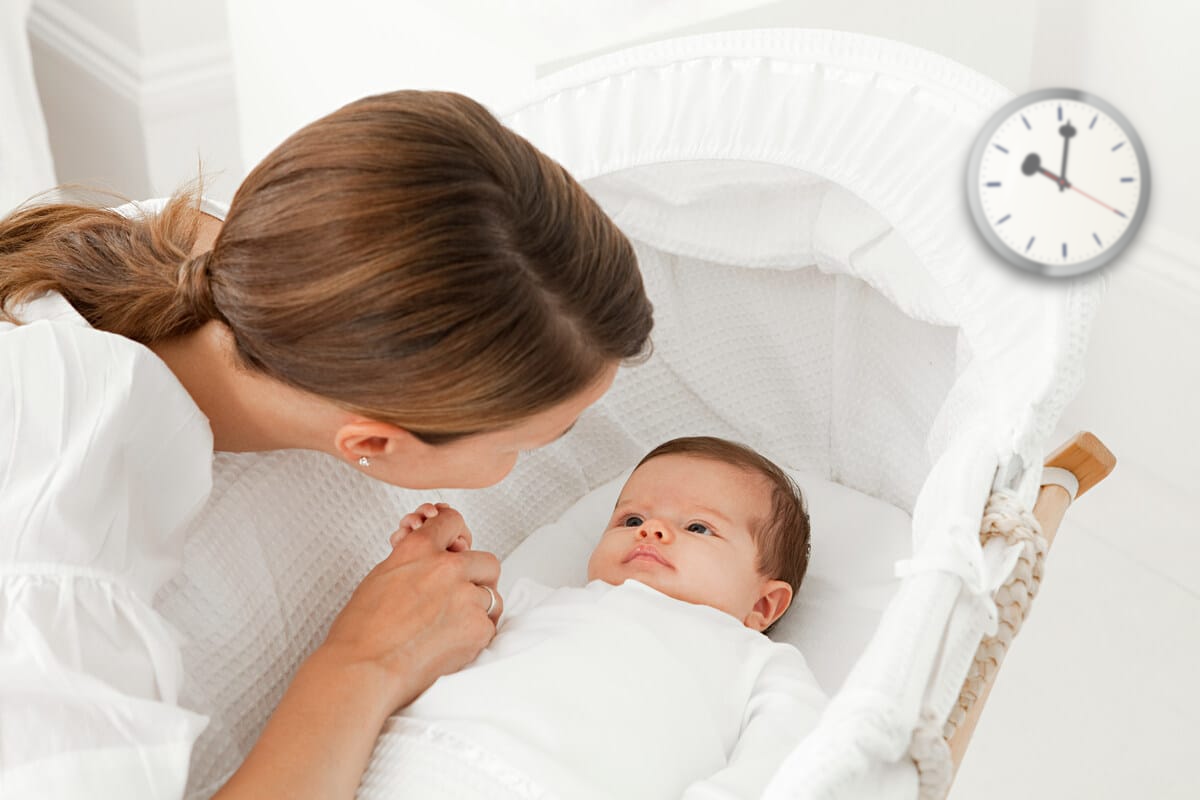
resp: 10,01,20
